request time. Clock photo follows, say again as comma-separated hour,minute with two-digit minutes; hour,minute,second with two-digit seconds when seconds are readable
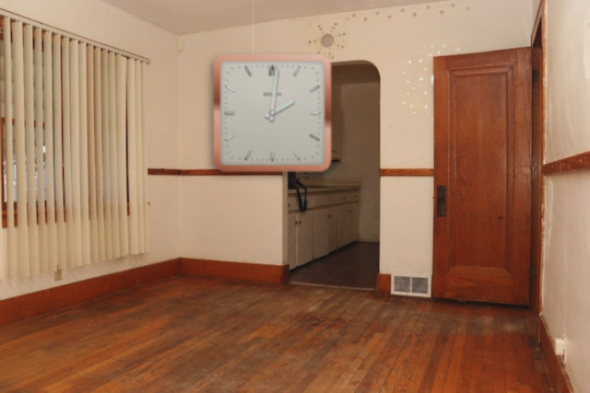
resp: 2,01
